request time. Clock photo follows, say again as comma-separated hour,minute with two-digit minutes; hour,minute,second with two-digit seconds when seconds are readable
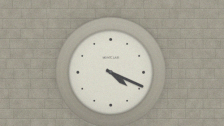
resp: 4,19
